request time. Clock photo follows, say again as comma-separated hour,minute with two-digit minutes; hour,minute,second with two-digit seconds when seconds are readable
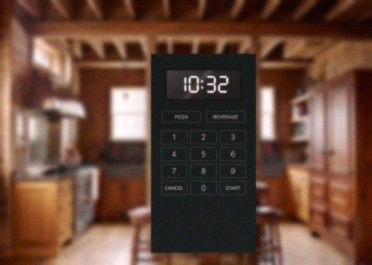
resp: 10,32
